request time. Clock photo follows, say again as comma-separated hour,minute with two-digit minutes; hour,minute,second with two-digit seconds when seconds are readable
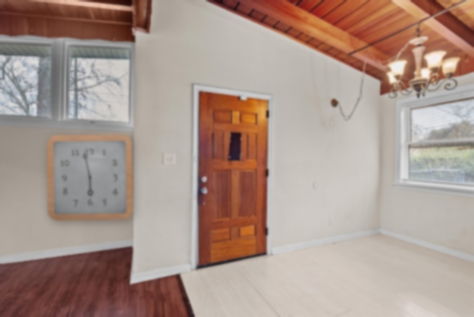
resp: 5,58
